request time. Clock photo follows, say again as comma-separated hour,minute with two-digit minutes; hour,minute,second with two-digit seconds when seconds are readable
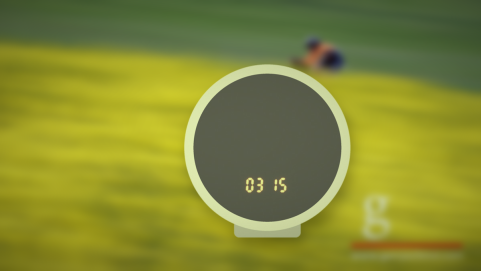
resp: 3,15
